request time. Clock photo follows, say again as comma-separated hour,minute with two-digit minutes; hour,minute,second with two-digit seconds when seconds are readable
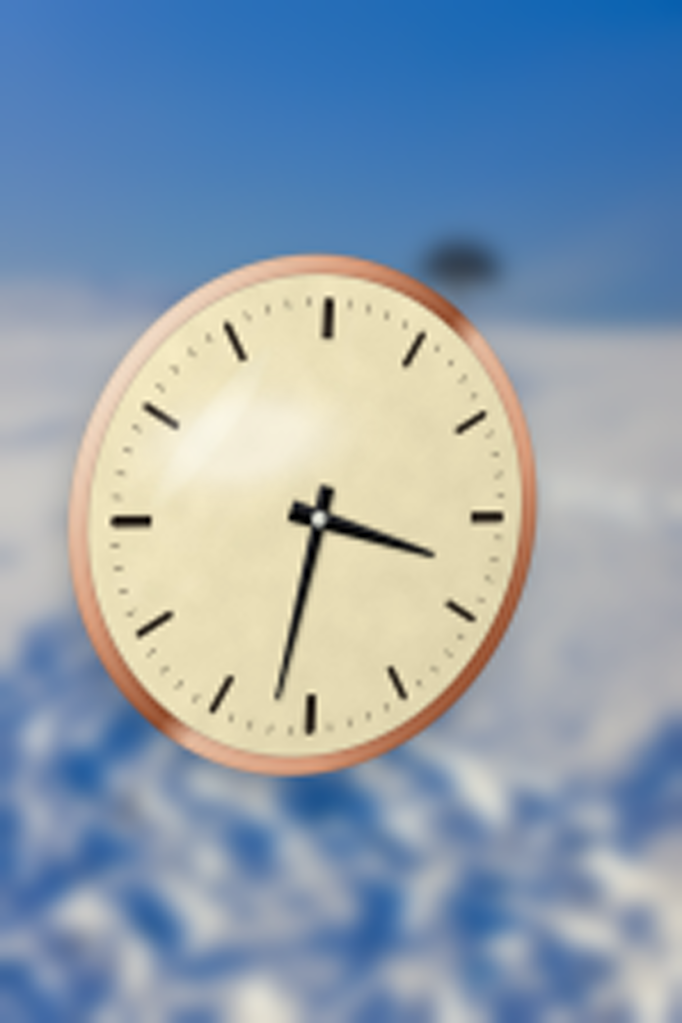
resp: 3,32
